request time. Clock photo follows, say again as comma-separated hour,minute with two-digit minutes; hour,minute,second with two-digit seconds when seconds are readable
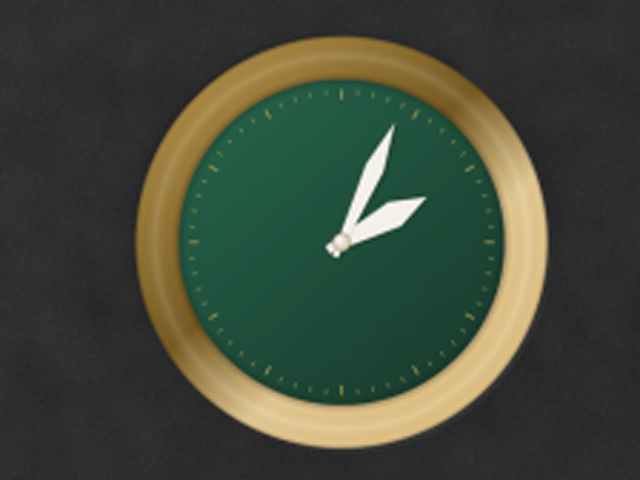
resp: 2,04
